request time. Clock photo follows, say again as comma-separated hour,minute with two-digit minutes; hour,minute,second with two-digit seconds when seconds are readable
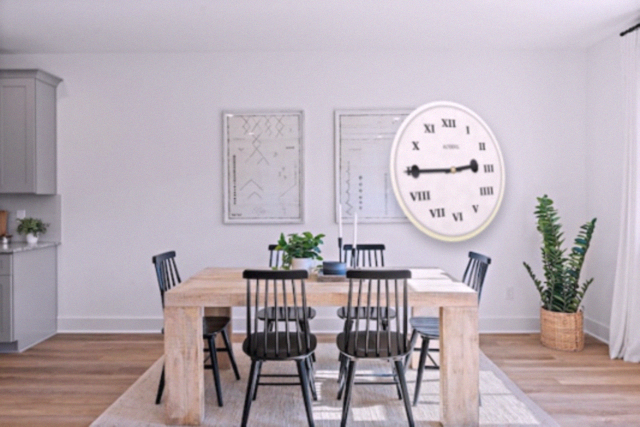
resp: 2,45
